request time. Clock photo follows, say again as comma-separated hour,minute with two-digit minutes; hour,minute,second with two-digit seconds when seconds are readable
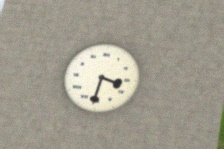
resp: 3,31
